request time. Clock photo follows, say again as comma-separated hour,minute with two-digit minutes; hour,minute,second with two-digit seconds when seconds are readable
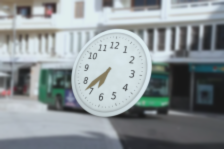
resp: 6,37
